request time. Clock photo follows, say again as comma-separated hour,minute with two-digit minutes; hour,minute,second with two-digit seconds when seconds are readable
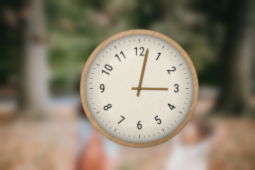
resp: 3,02
